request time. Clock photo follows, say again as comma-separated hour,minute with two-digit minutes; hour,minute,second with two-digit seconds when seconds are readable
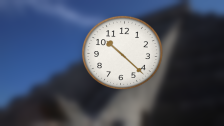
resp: 10,22
